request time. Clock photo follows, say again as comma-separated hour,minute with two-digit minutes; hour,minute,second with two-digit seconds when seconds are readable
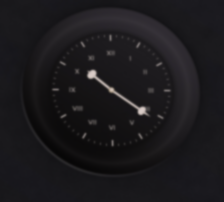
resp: 10,21
